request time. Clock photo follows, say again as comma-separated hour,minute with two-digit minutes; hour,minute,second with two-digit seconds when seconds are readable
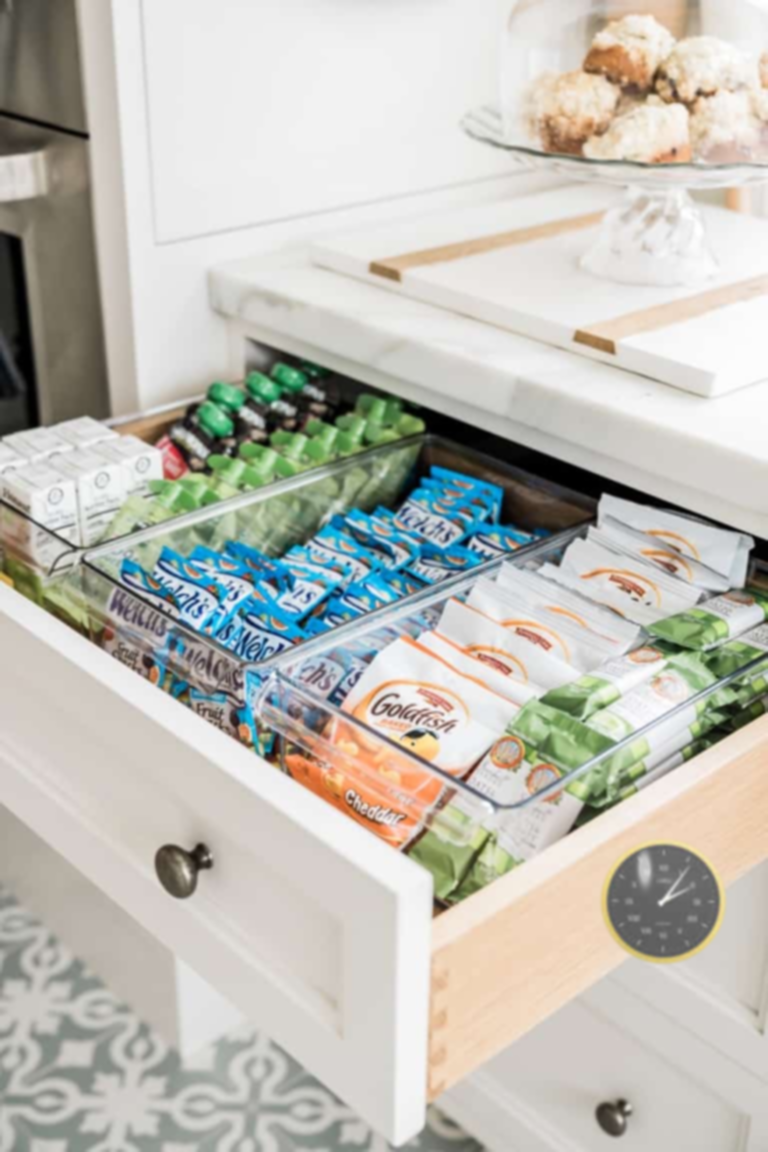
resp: 2,06
